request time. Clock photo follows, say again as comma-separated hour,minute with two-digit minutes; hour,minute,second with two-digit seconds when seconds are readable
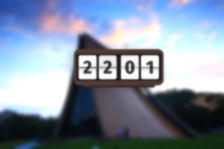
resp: 22,01
